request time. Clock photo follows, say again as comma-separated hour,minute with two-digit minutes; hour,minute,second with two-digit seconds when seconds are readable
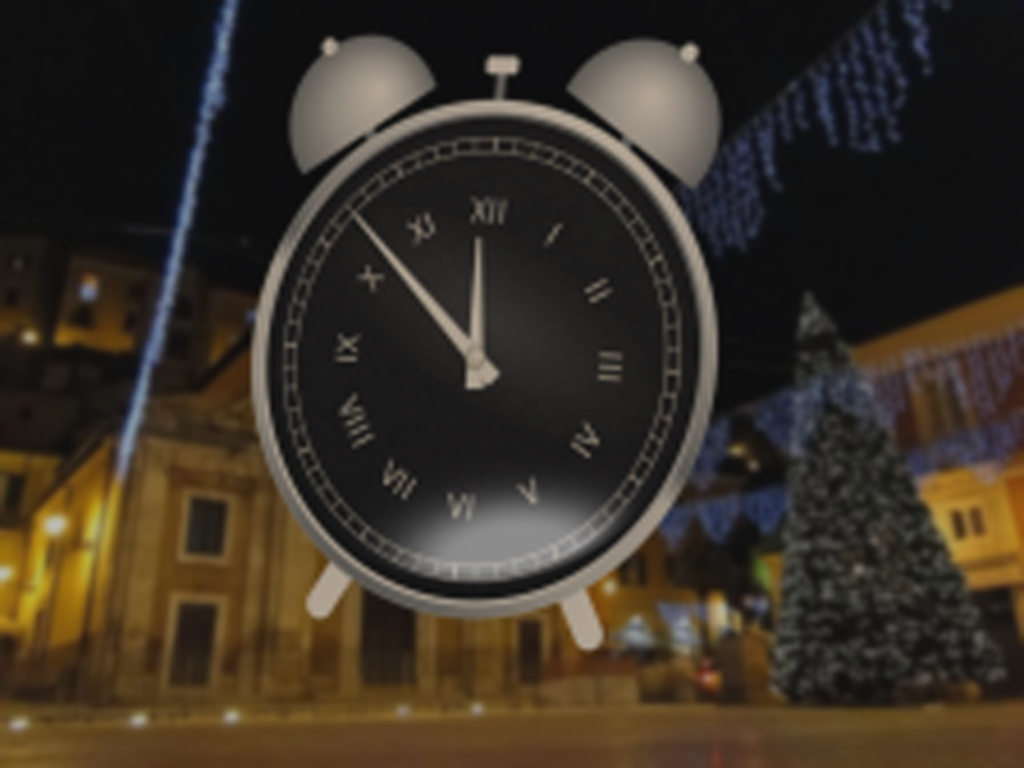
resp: 11,52
